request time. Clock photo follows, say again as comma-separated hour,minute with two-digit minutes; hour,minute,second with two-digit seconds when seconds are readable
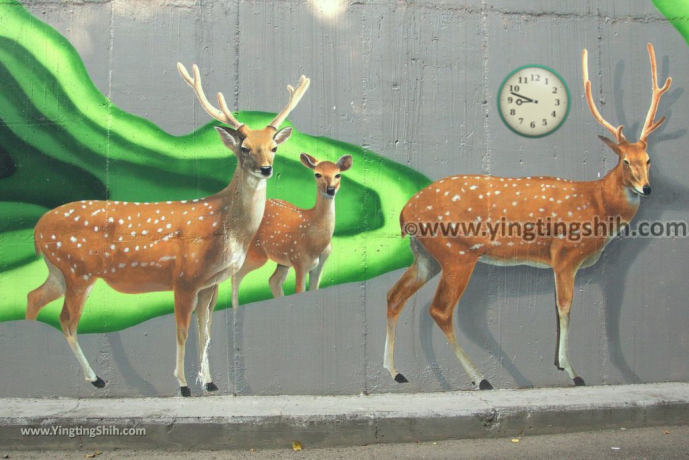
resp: 8,48
